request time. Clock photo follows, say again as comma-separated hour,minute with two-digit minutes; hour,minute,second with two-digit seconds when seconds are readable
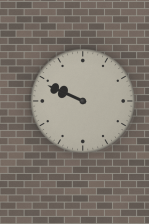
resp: 9,49
